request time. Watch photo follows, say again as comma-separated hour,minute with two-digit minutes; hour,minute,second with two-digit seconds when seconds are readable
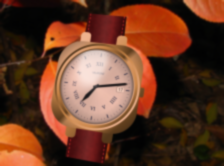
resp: 7,13
